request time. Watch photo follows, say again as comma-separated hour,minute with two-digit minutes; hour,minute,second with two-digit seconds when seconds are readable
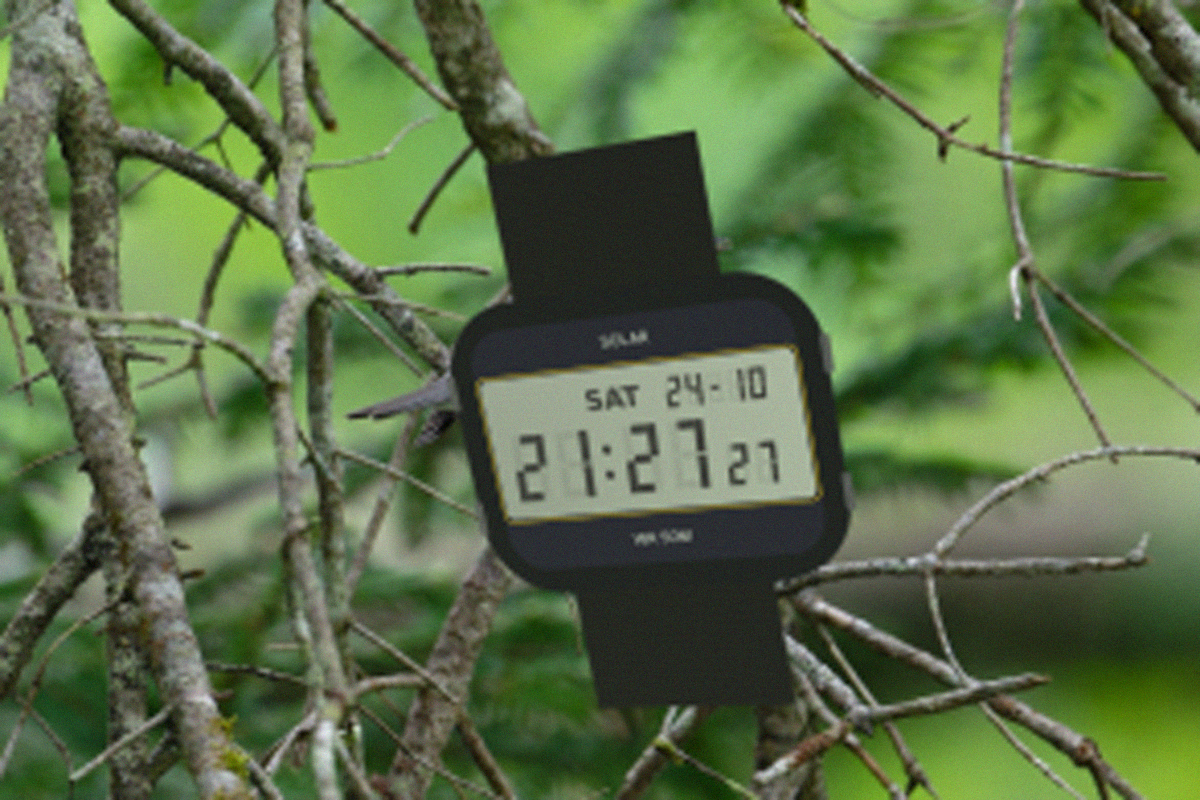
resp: 21,27,27
